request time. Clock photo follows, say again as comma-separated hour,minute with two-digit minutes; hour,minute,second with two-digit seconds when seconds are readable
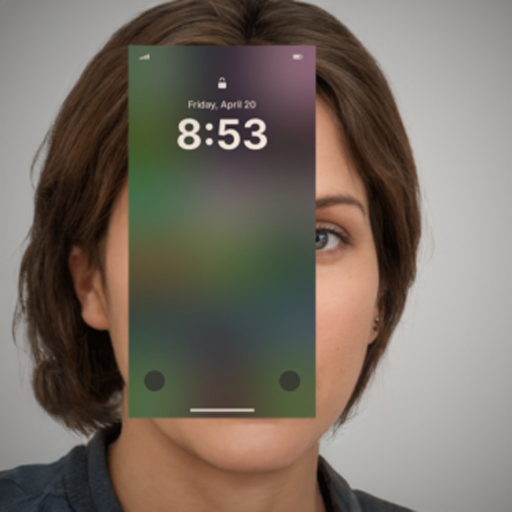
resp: 8,53
